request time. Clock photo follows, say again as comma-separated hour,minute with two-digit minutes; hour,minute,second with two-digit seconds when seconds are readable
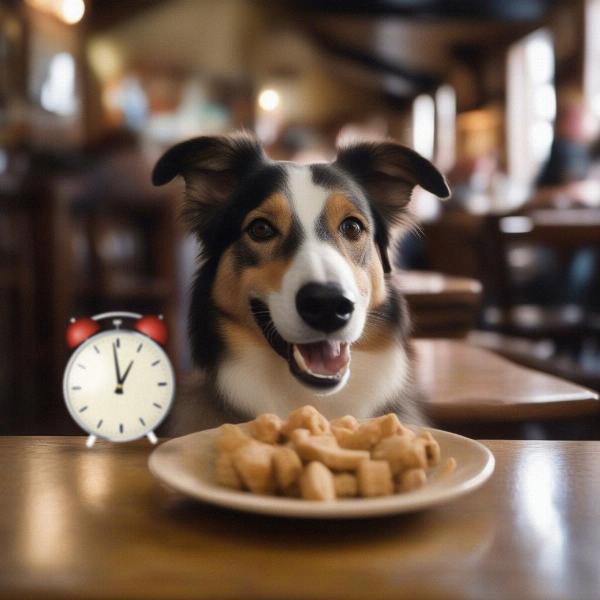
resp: 12,59
